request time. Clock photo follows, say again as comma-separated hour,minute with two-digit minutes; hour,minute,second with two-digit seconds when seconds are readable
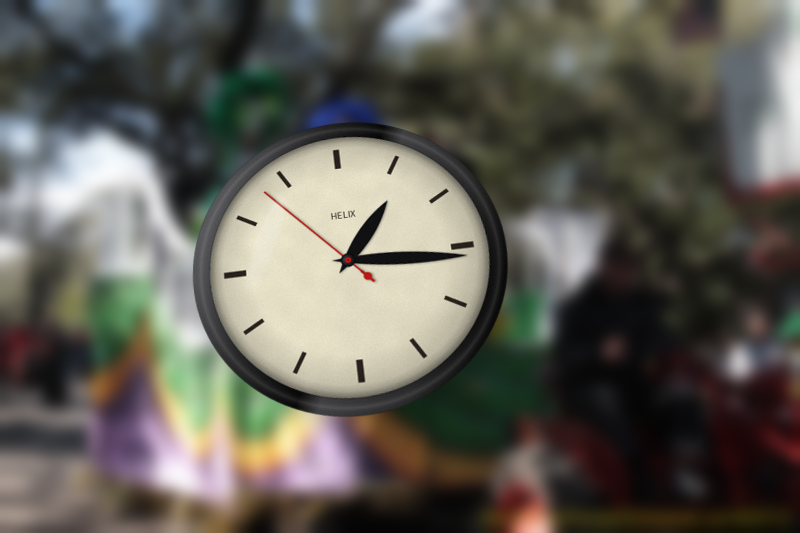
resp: 1,15,53
